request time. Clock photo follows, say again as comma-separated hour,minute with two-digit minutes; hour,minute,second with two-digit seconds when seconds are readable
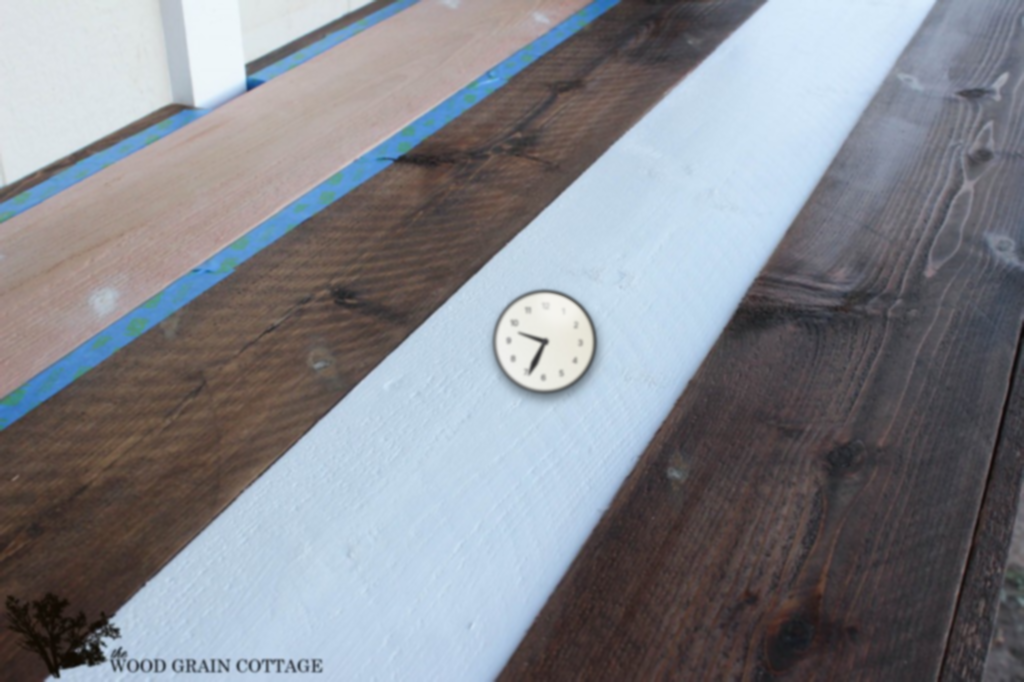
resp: 9,34
